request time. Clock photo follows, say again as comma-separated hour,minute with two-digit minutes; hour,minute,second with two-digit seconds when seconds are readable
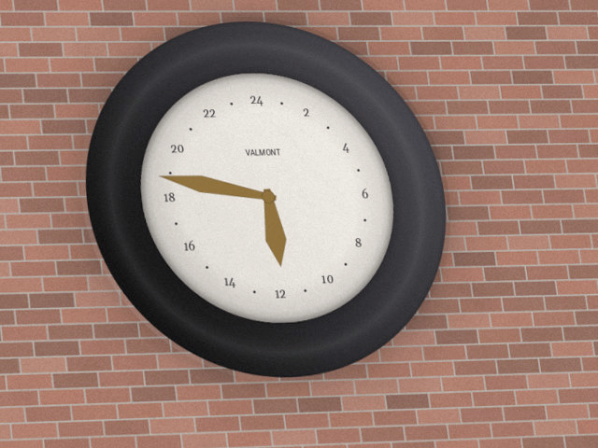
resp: 11,47
